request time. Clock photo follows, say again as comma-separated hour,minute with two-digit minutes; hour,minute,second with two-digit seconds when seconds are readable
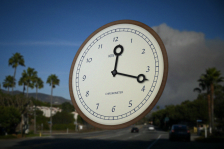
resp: 12,18
